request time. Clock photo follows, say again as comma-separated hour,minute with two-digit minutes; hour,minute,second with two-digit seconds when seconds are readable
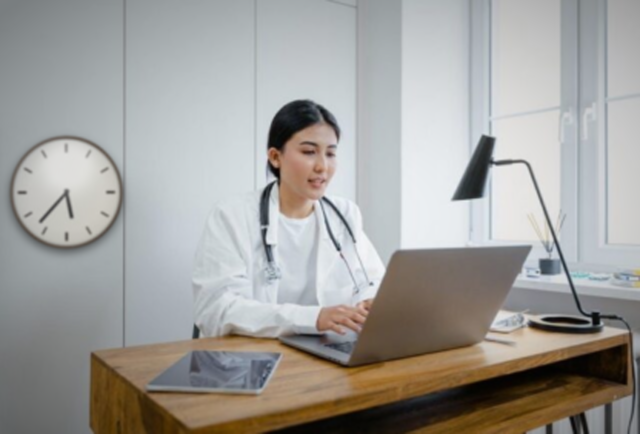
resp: 5,37
